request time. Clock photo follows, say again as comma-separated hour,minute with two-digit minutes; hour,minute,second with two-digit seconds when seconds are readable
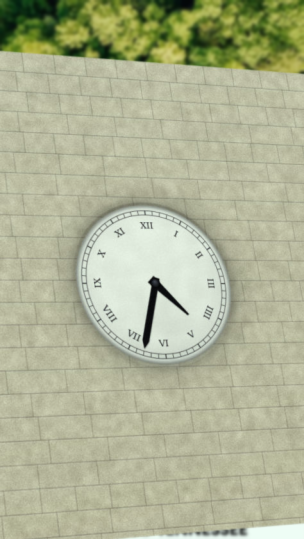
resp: 4,33
